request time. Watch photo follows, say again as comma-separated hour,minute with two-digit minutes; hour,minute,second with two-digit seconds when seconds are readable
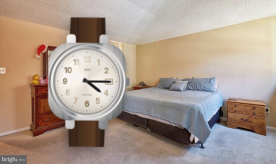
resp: 4,15
